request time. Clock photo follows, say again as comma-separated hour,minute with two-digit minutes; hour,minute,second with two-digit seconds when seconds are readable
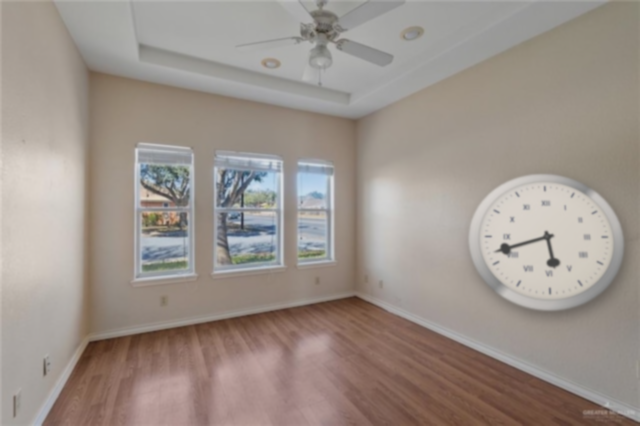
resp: 5,42
